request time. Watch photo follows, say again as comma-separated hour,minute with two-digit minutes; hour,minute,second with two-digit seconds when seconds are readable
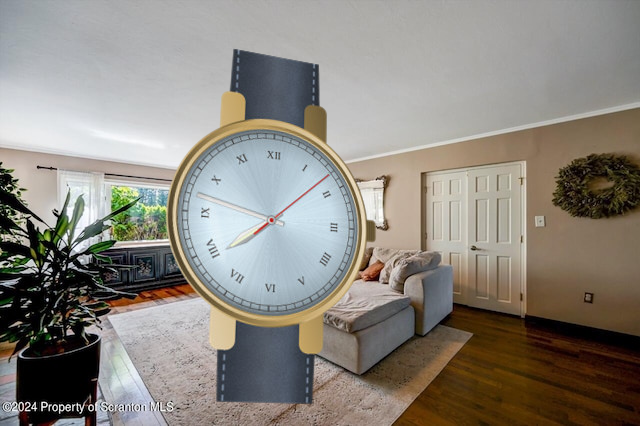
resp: 7,47,08
